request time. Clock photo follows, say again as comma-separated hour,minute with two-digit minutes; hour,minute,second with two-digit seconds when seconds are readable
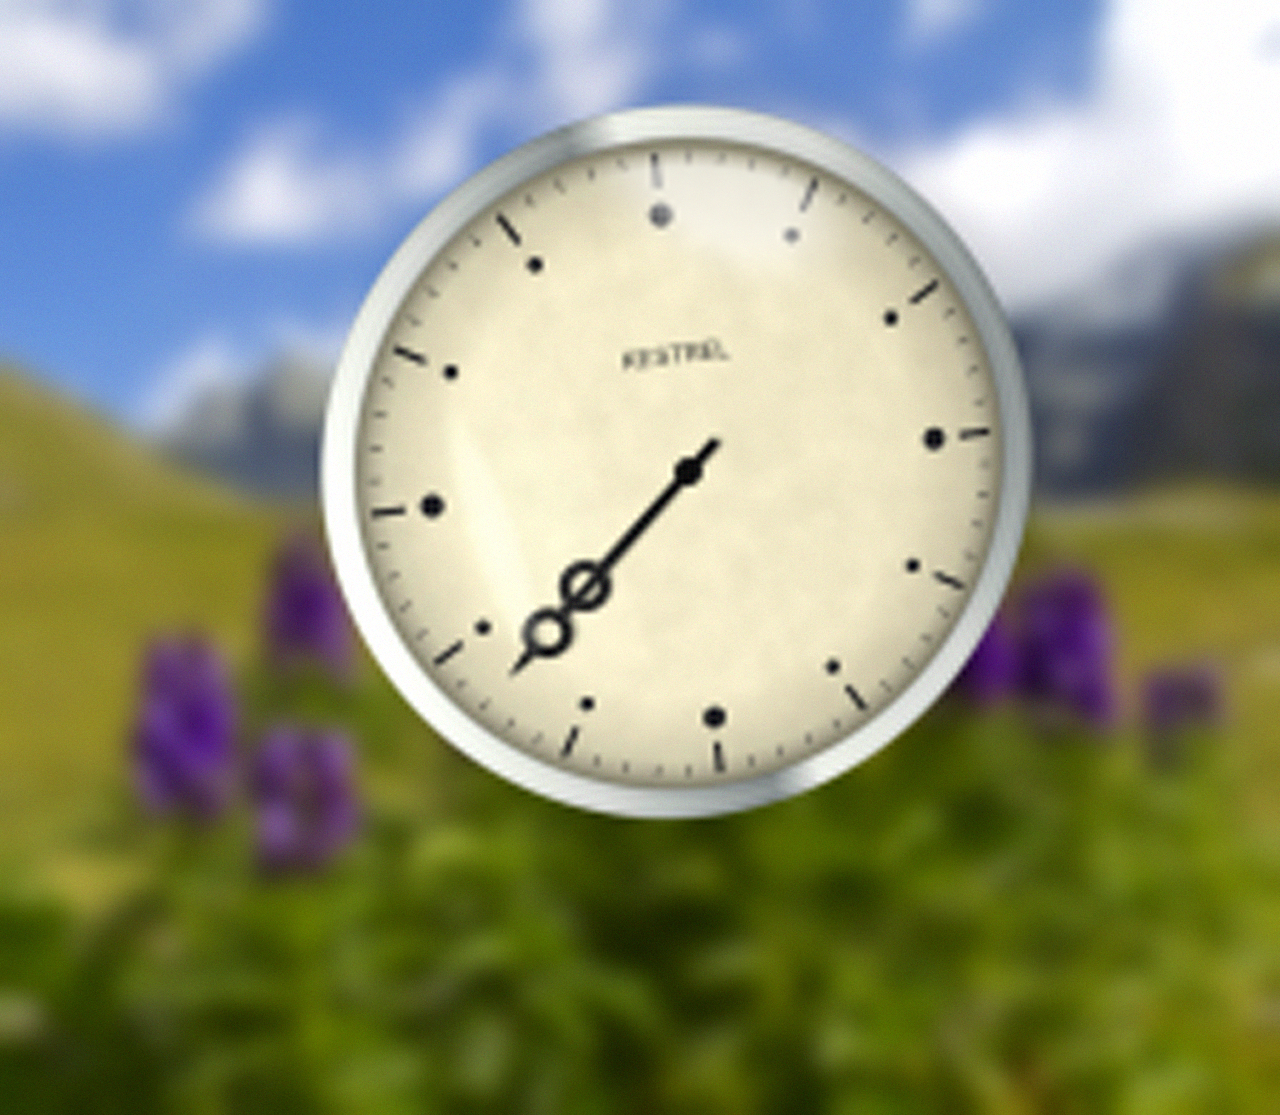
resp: 7,38
